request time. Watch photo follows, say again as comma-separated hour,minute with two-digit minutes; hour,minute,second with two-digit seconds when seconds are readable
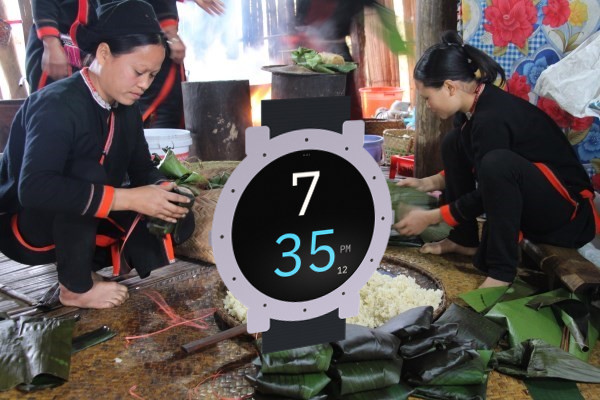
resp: 7,35,12
